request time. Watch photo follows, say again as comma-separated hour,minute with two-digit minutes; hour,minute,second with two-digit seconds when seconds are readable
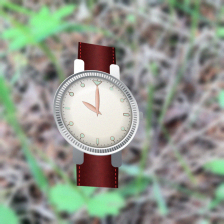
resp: 10,00
